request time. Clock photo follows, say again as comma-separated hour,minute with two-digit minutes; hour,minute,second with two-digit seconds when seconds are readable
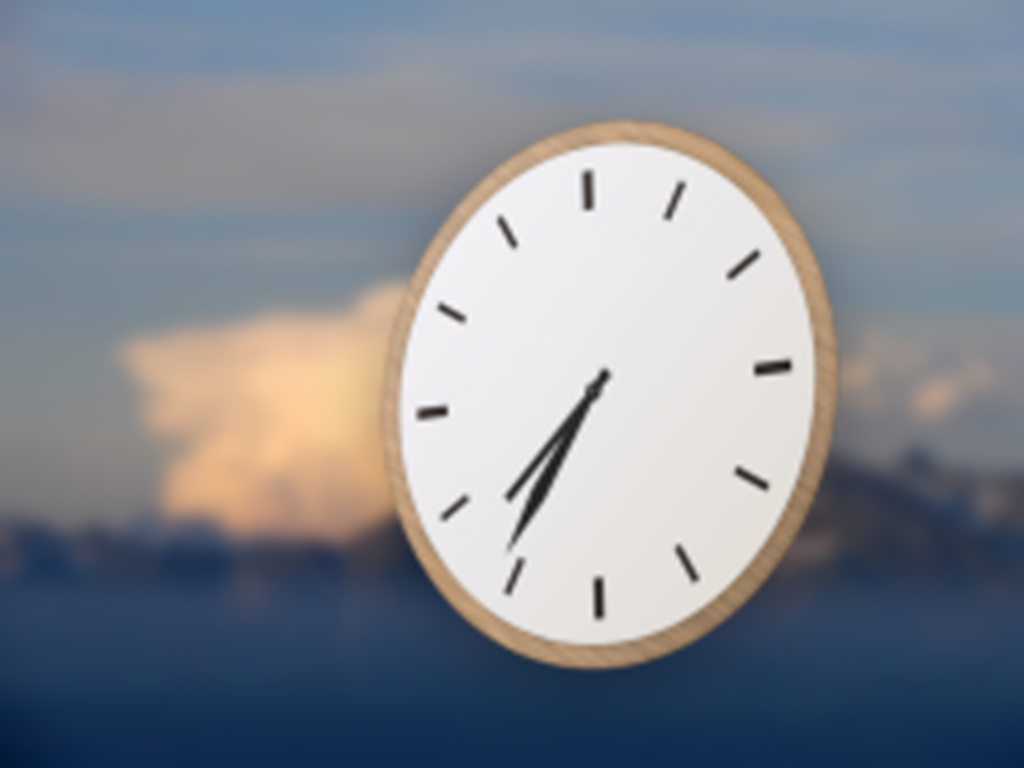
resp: 7,36
